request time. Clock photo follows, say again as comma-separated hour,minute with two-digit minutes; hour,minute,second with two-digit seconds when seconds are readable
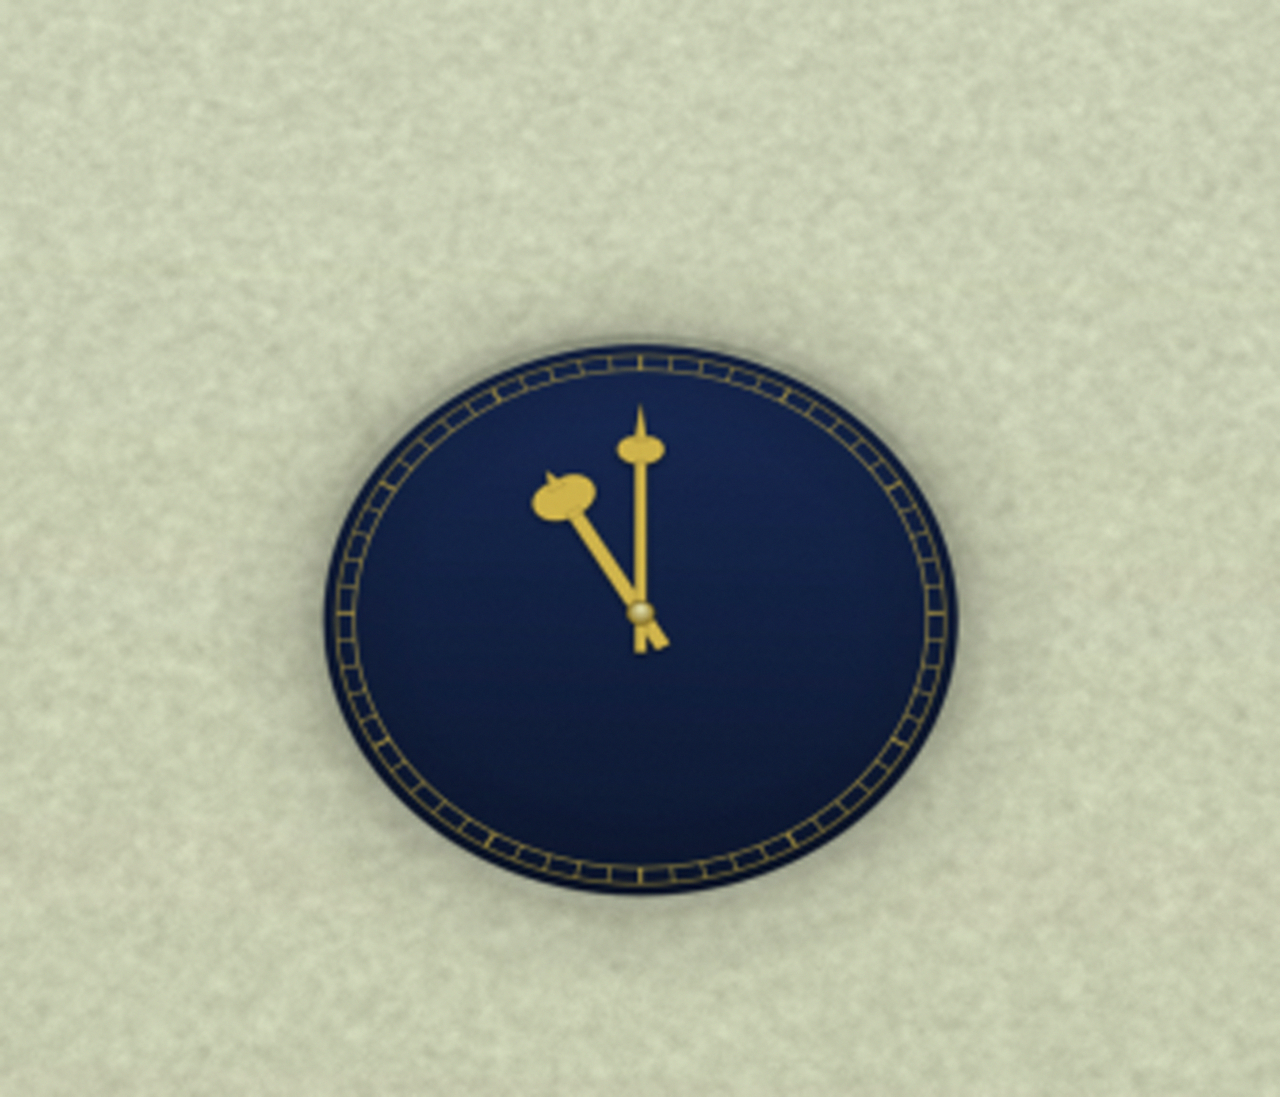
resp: 11,00
